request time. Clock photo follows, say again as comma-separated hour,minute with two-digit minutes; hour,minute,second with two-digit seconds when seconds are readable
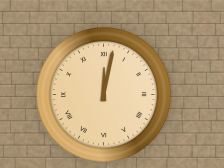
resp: 12,02
